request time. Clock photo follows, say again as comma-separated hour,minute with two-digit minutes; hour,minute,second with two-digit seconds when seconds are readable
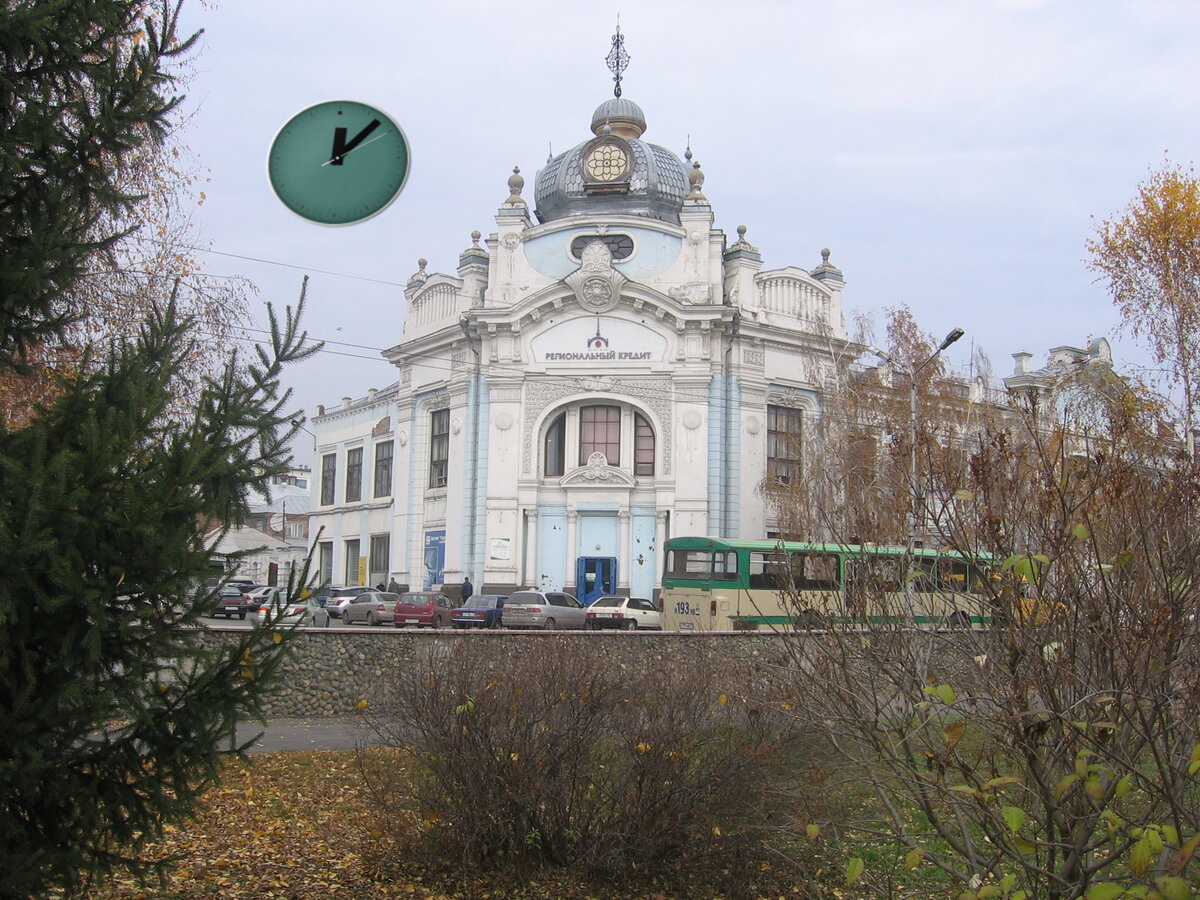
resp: 12,07,10
